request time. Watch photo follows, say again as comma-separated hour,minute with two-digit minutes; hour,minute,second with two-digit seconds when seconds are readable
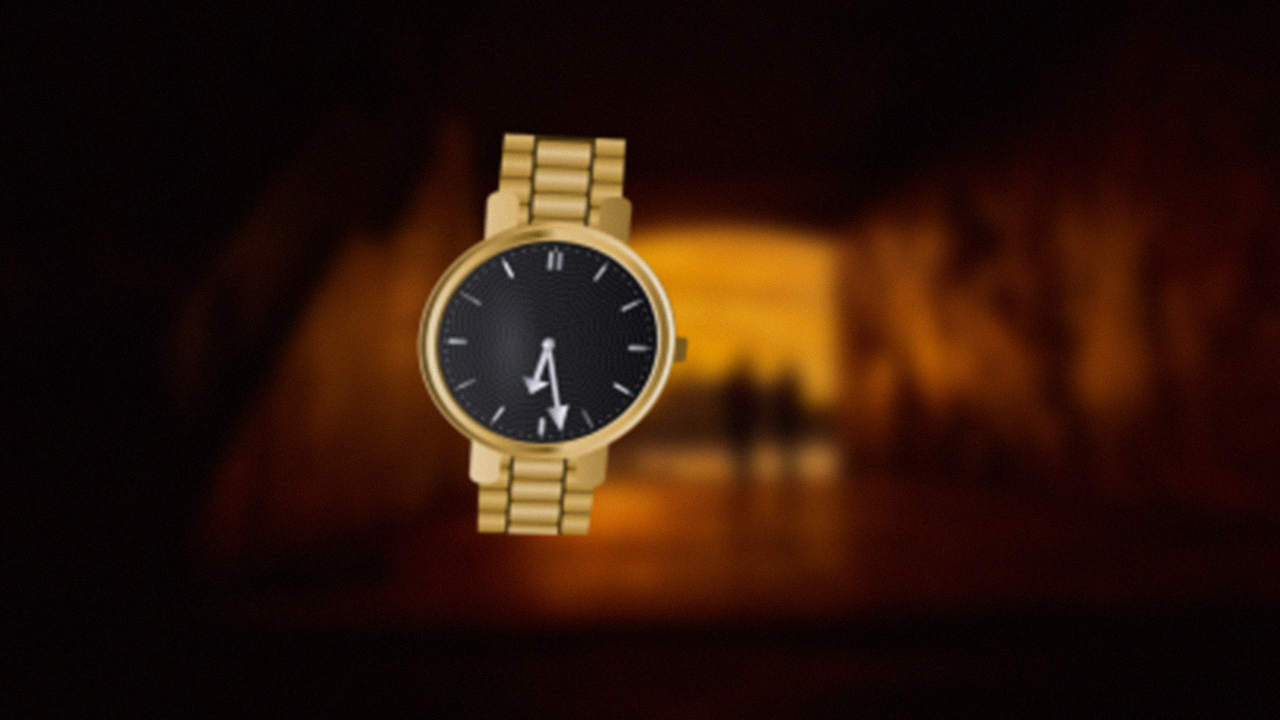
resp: 6,28
